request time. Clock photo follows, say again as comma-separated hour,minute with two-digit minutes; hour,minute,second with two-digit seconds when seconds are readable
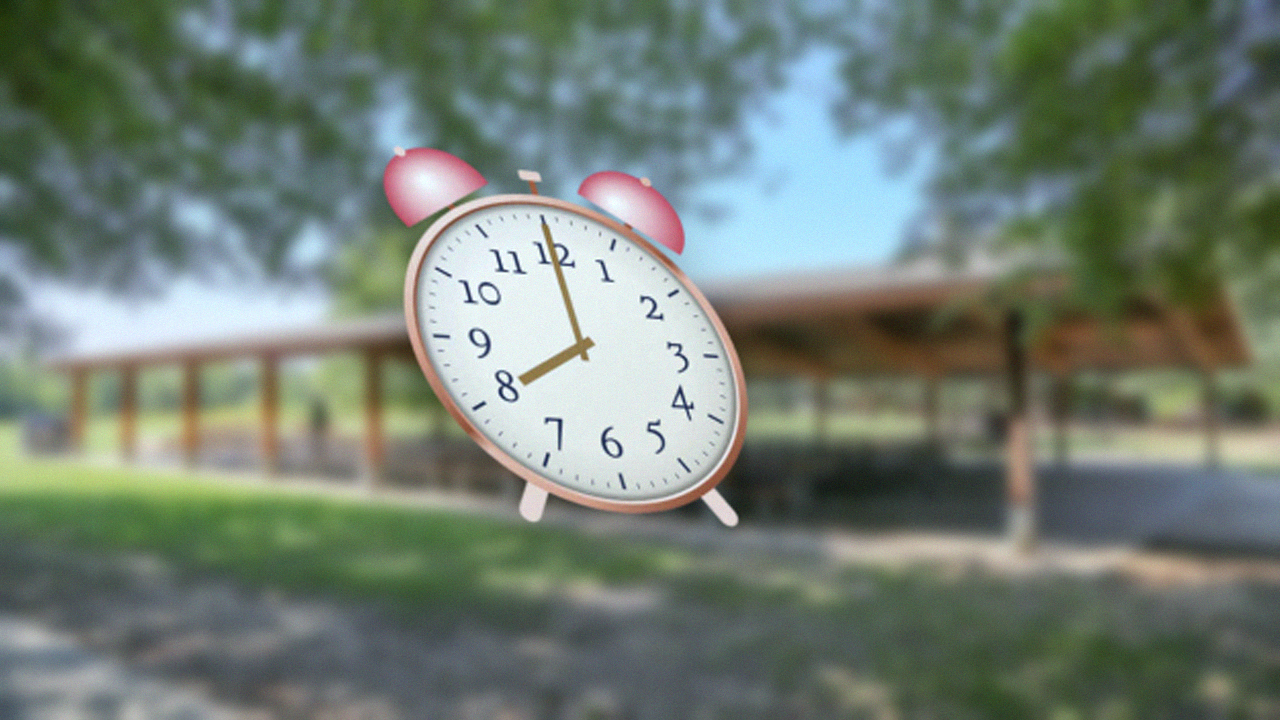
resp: 8,00
